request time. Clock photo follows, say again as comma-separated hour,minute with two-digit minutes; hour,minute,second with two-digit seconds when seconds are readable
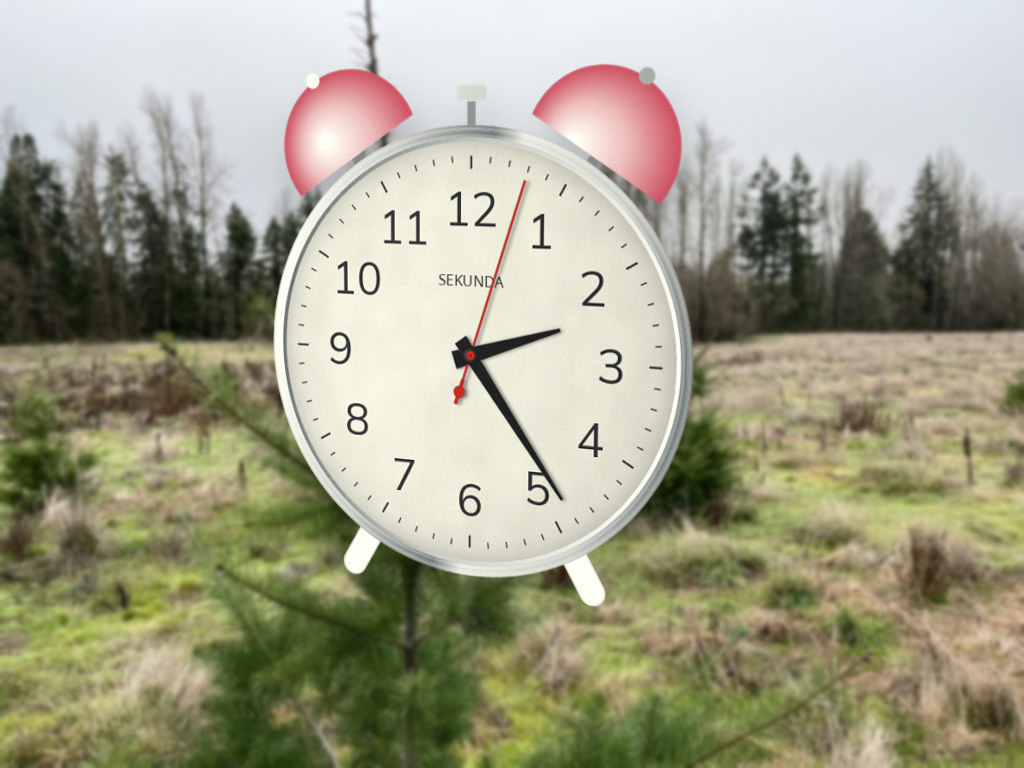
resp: 2,24,03
